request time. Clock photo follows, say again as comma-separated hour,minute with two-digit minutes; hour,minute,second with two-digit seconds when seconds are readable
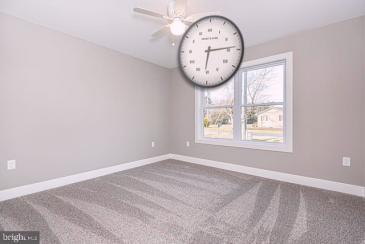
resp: 6,14
